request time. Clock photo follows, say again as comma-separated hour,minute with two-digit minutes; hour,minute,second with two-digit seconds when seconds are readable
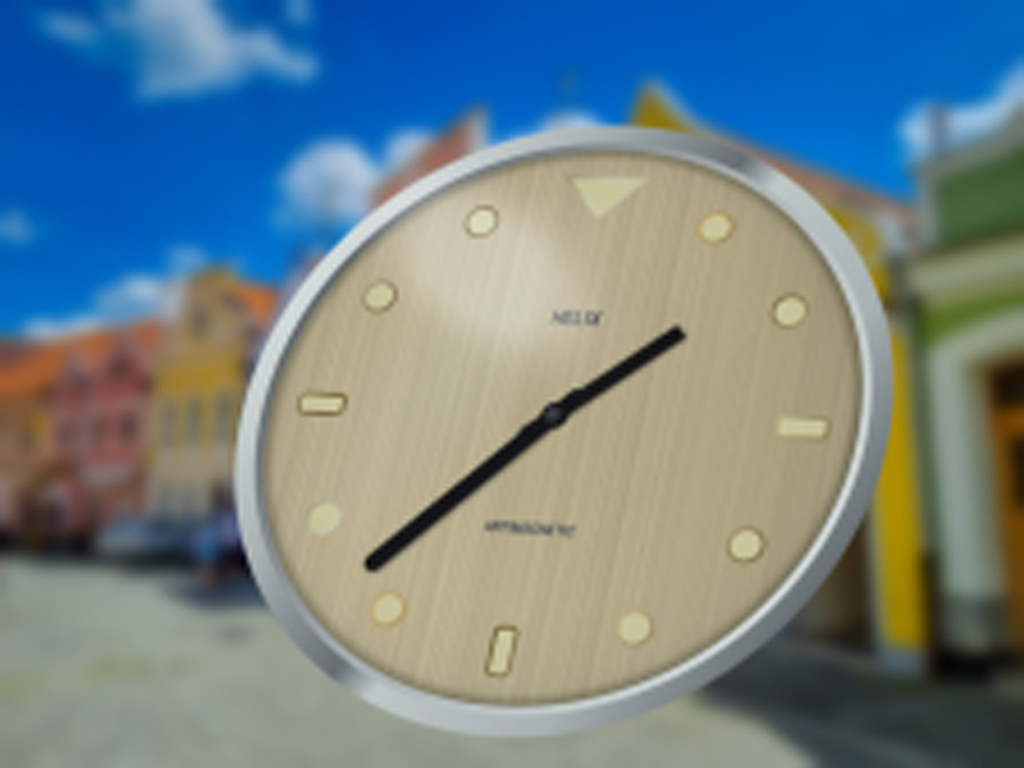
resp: 1,37
